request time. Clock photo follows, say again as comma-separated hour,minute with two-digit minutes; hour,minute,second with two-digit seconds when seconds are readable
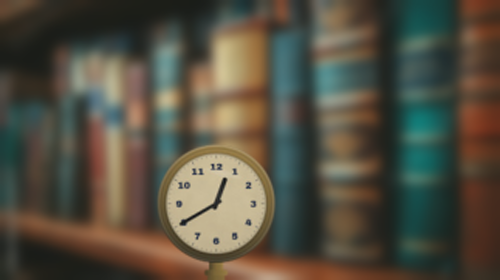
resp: 12,40
